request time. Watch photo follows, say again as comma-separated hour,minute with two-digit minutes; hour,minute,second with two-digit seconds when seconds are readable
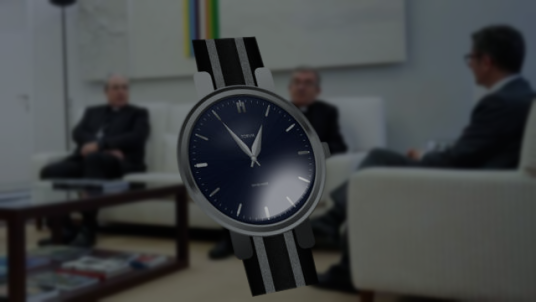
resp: 12,55
